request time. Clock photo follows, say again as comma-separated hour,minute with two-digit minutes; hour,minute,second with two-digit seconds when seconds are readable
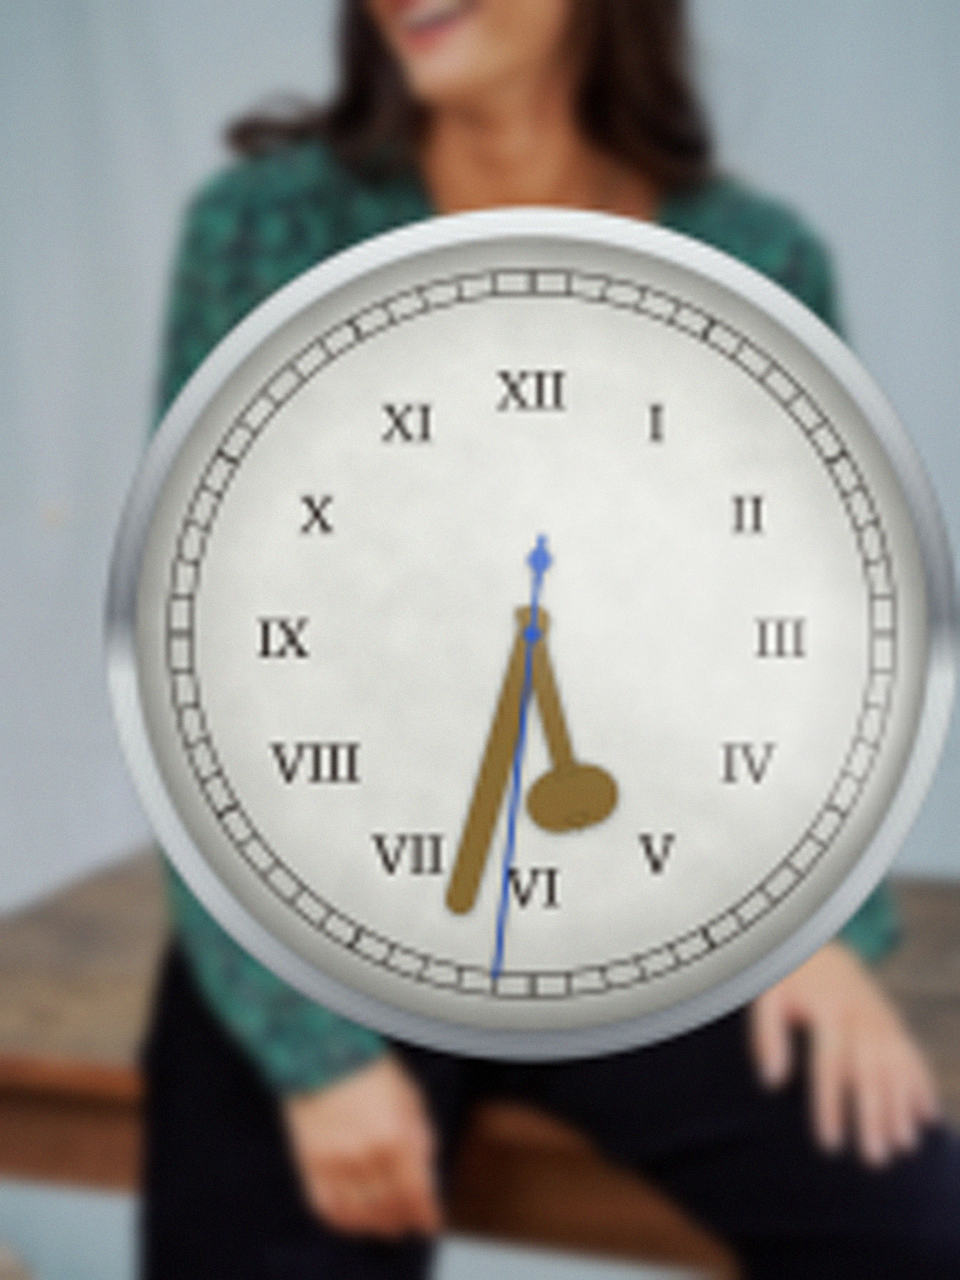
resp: 5,32,31
